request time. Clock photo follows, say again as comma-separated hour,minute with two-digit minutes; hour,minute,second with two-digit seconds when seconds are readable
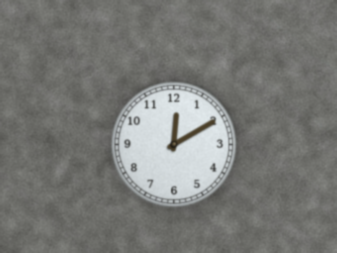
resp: 12,10
